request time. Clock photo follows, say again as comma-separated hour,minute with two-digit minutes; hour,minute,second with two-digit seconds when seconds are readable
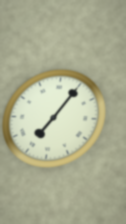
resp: 7,05
